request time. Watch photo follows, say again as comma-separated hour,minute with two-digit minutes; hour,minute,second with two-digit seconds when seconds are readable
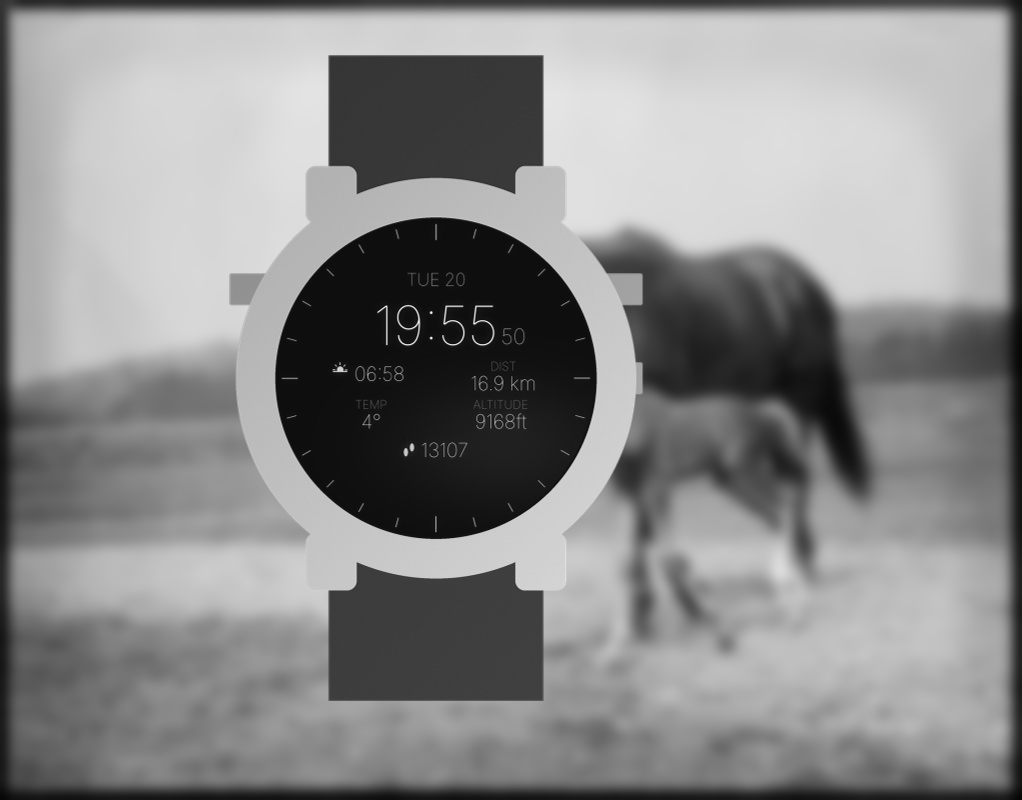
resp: 19,55,50
